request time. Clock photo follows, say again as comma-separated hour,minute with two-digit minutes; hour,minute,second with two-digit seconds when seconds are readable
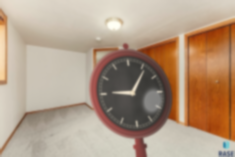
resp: 9,06
